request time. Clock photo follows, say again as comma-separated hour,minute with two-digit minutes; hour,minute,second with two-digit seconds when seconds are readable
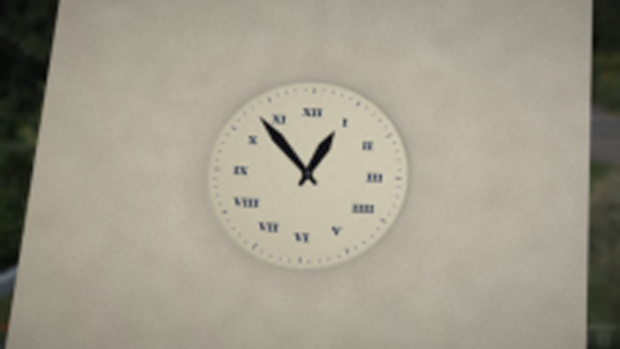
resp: 12,53
